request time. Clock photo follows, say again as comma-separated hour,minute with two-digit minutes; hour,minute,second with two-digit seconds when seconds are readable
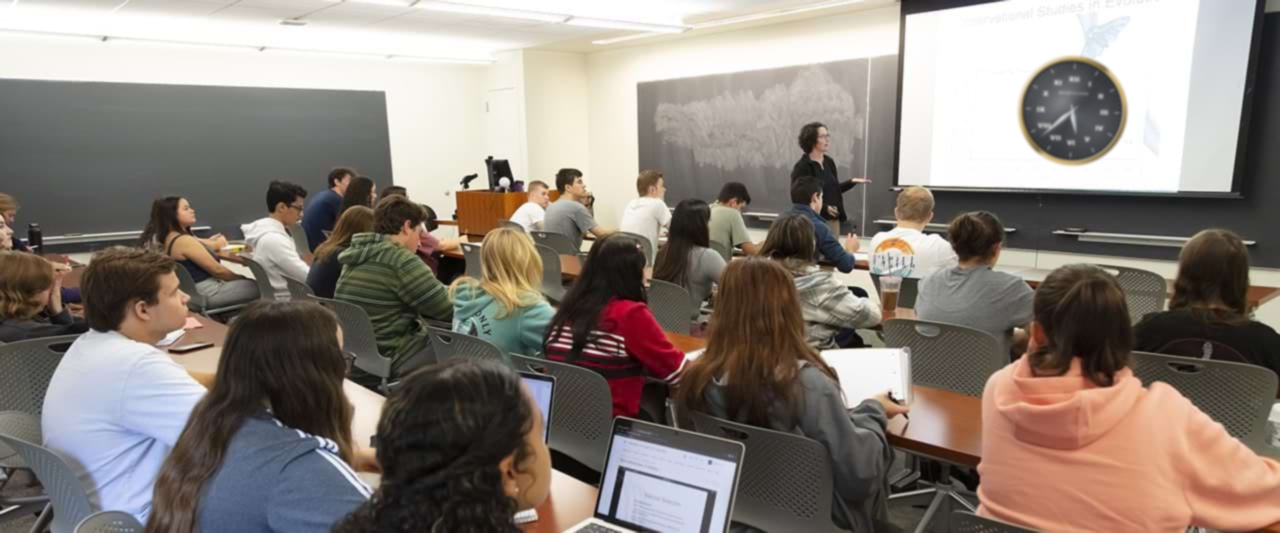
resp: 5,38
